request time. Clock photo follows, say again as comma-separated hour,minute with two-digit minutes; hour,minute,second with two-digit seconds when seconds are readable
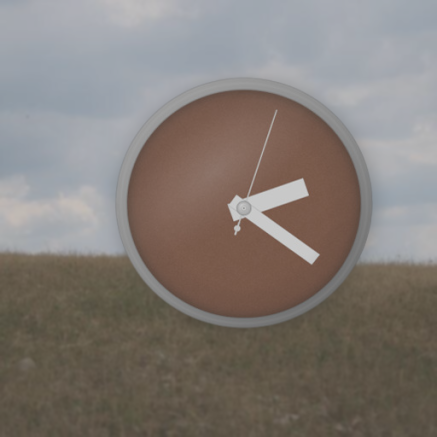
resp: 2,21,03
